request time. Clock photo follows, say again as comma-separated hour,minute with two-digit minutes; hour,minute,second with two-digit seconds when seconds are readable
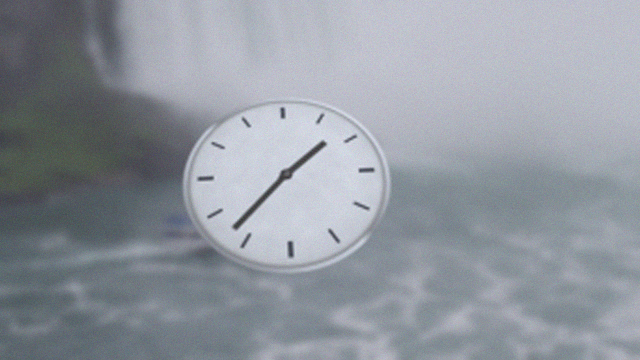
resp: 1,37
